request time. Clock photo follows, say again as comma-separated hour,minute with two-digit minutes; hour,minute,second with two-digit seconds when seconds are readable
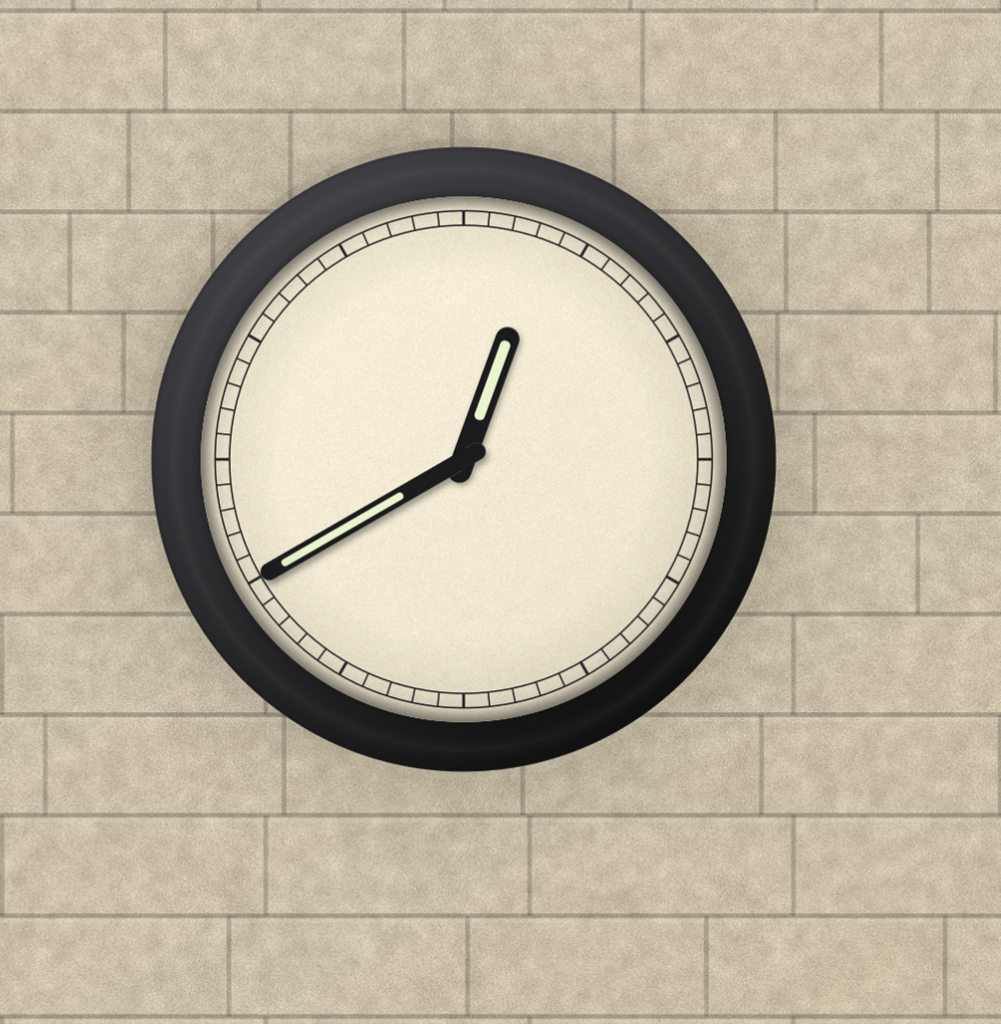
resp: 12,40
